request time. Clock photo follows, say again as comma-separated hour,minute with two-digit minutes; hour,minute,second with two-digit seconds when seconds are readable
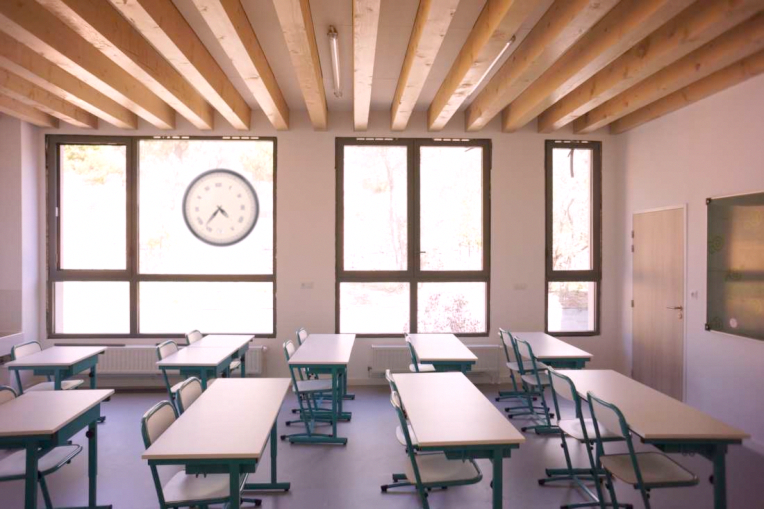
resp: 4,37
